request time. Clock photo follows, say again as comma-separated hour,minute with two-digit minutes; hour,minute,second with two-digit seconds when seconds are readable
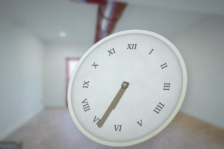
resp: 6,34
